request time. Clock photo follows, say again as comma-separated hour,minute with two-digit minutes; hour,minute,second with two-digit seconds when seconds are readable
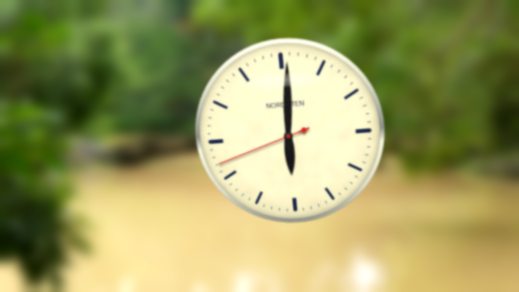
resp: 6,00,42
